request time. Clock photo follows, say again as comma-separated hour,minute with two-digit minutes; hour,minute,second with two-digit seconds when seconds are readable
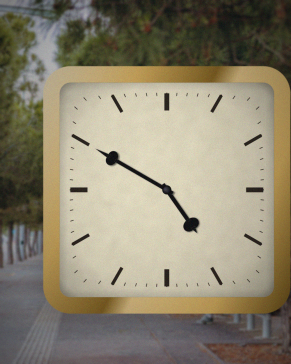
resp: 4,50
